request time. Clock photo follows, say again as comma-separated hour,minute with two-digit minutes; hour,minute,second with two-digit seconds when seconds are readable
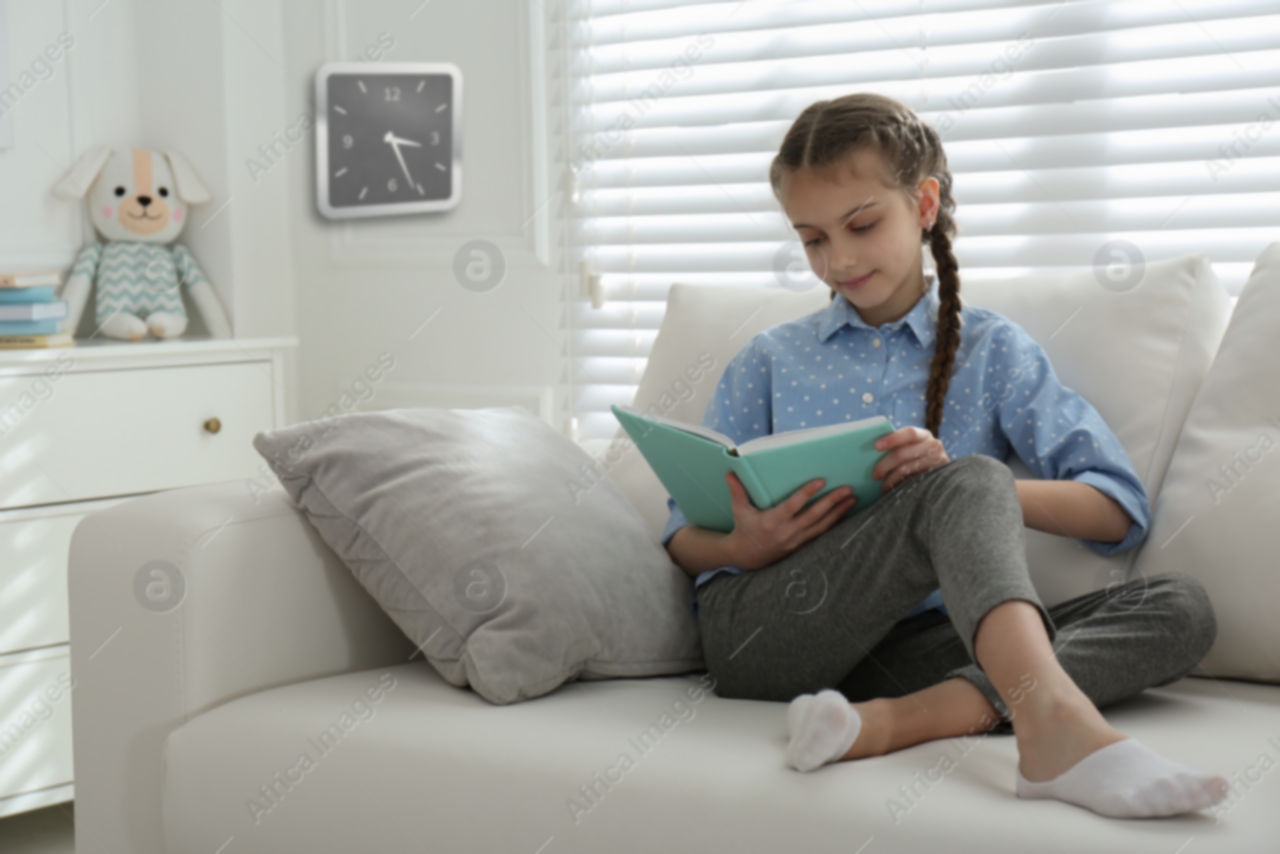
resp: 3,26
